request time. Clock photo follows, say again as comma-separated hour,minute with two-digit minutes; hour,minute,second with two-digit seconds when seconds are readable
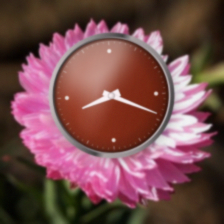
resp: 8,19
